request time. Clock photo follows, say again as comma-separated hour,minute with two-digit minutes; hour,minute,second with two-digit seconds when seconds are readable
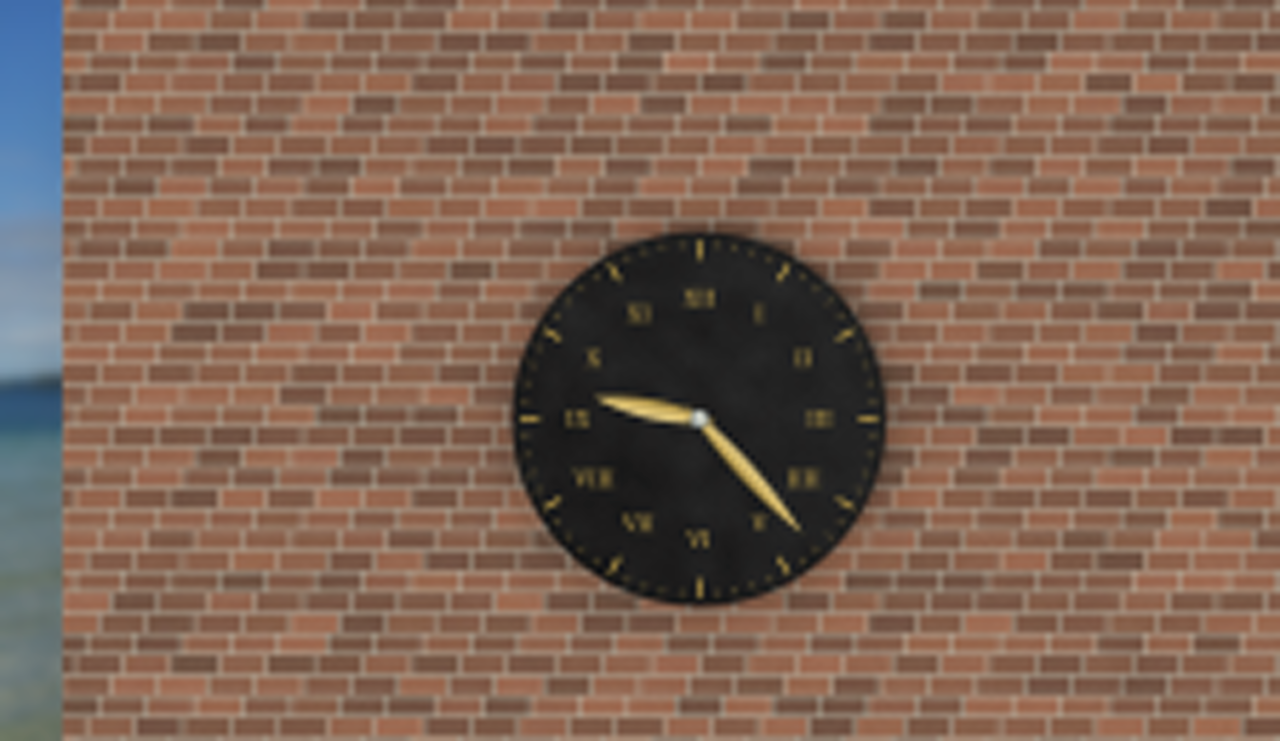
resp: 9,23
